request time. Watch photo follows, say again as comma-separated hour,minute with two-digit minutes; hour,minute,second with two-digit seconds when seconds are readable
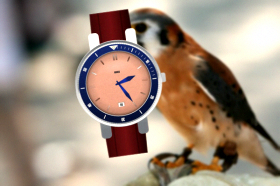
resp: 2,25
